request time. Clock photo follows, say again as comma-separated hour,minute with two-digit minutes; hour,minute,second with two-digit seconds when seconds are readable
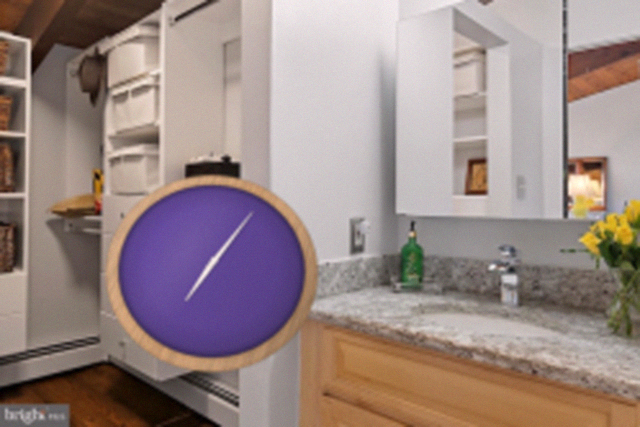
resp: 7,06
